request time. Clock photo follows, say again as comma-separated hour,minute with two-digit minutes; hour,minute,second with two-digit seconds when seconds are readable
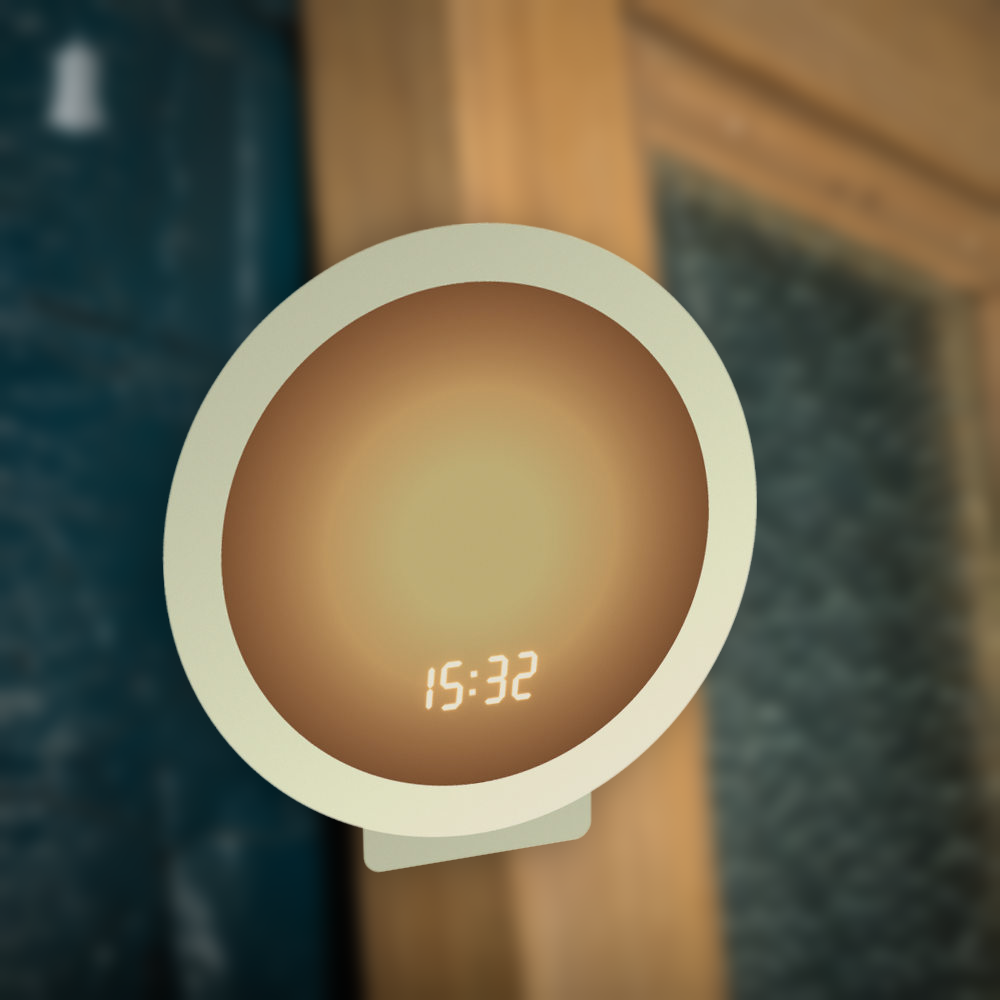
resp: 15,32
